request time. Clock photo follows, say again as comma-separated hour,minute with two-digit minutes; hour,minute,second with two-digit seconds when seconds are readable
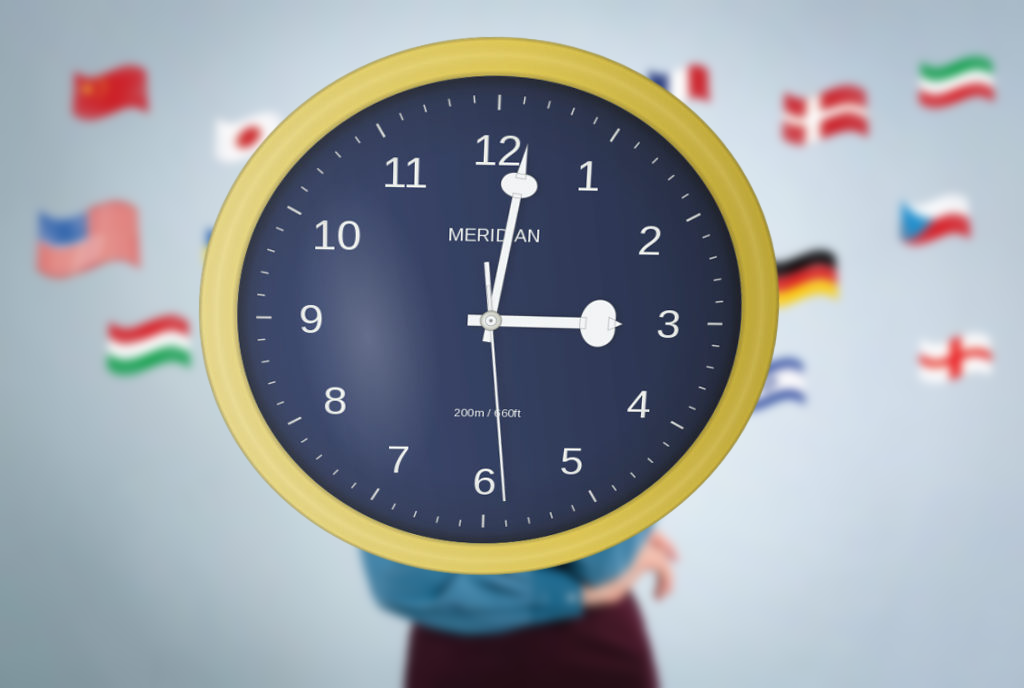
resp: 3,01,29
